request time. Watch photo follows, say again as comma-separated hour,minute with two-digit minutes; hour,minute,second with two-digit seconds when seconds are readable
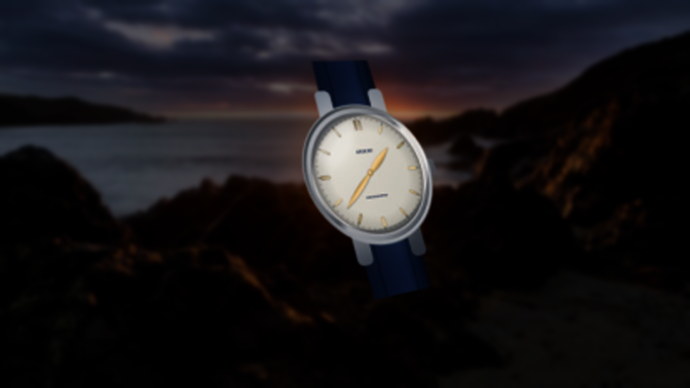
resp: 1,38
